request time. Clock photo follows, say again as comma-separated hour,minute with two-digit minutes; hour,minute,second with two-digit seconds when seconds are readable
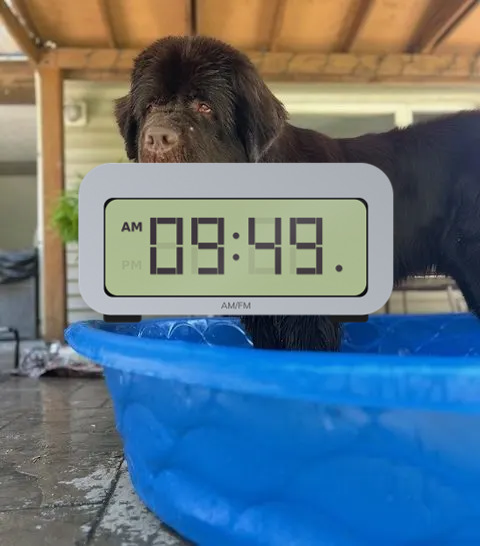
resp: 9,49
